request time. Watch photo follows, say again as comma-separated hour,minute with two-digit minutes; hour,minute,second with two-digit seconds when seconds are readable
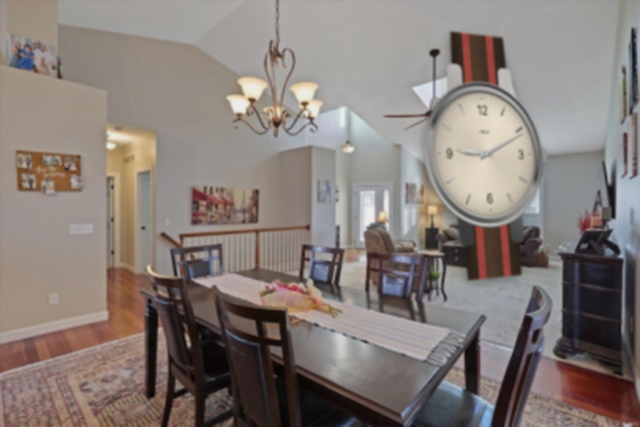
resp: 9,11
